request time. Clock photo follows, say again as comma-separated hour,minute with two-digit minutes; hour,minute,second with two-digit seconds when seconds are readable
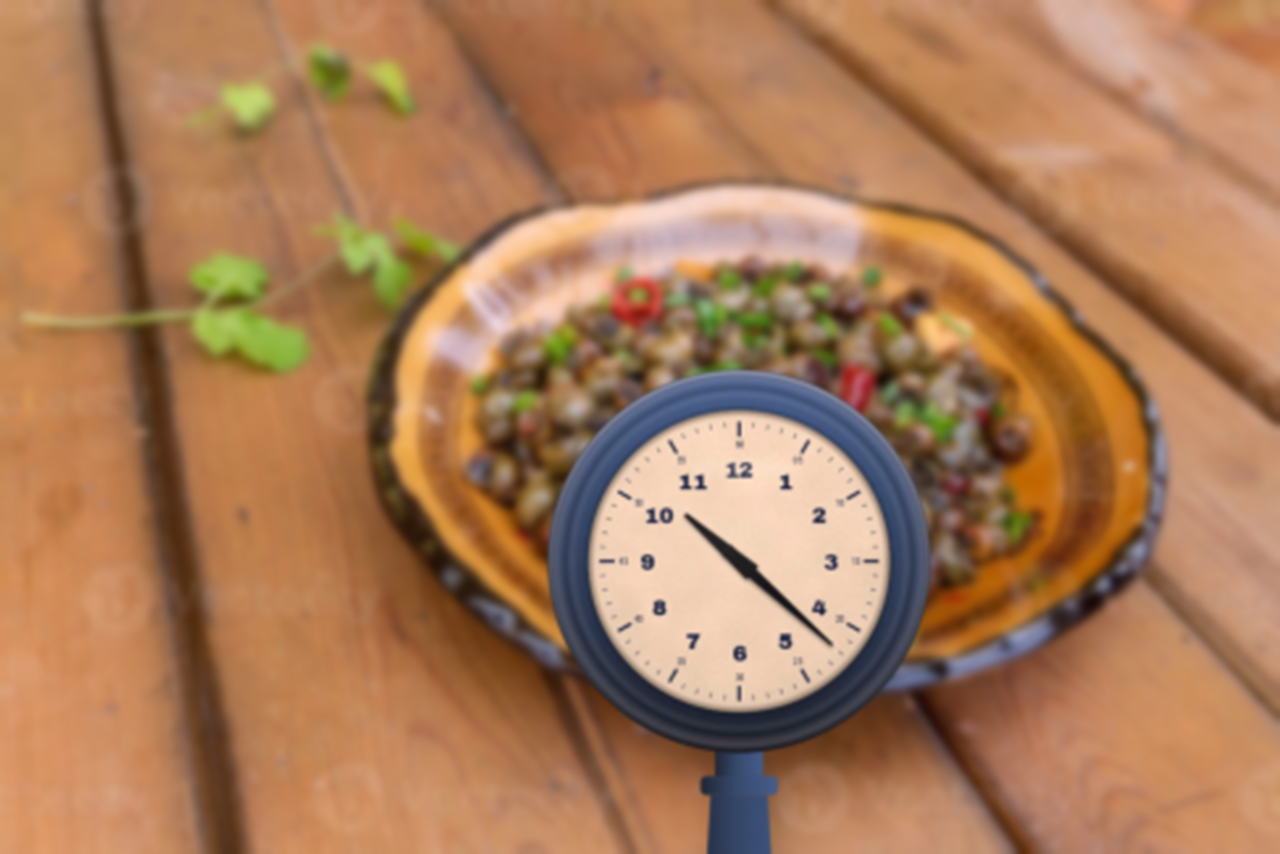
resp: 10,22
